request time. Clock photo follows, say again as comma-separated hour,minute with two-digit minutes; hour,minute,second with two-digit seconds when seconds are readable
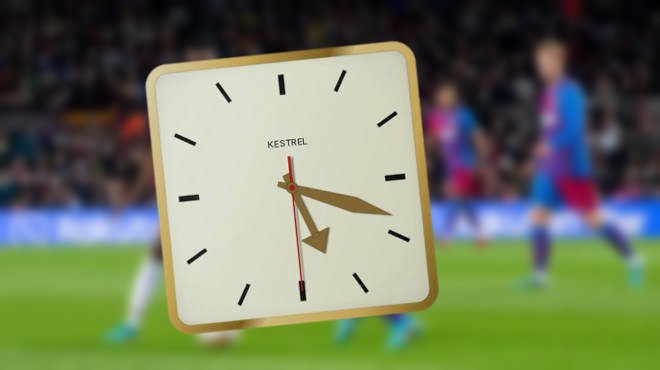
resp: 5,18,30
